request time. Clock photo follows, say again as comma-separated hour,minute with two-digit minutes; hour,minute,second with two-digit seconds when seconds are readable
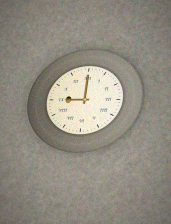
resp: 9,00
